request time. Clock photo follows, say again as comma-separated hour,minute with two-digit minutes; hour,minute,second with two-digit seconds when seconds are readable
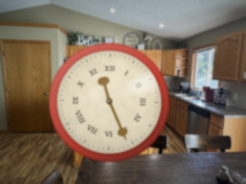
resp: 11,26
